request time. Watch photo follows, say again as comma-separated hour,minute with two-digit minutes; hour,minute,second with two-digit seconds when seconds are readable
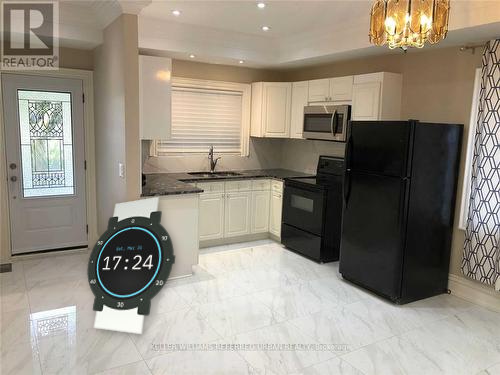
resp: 17,24
